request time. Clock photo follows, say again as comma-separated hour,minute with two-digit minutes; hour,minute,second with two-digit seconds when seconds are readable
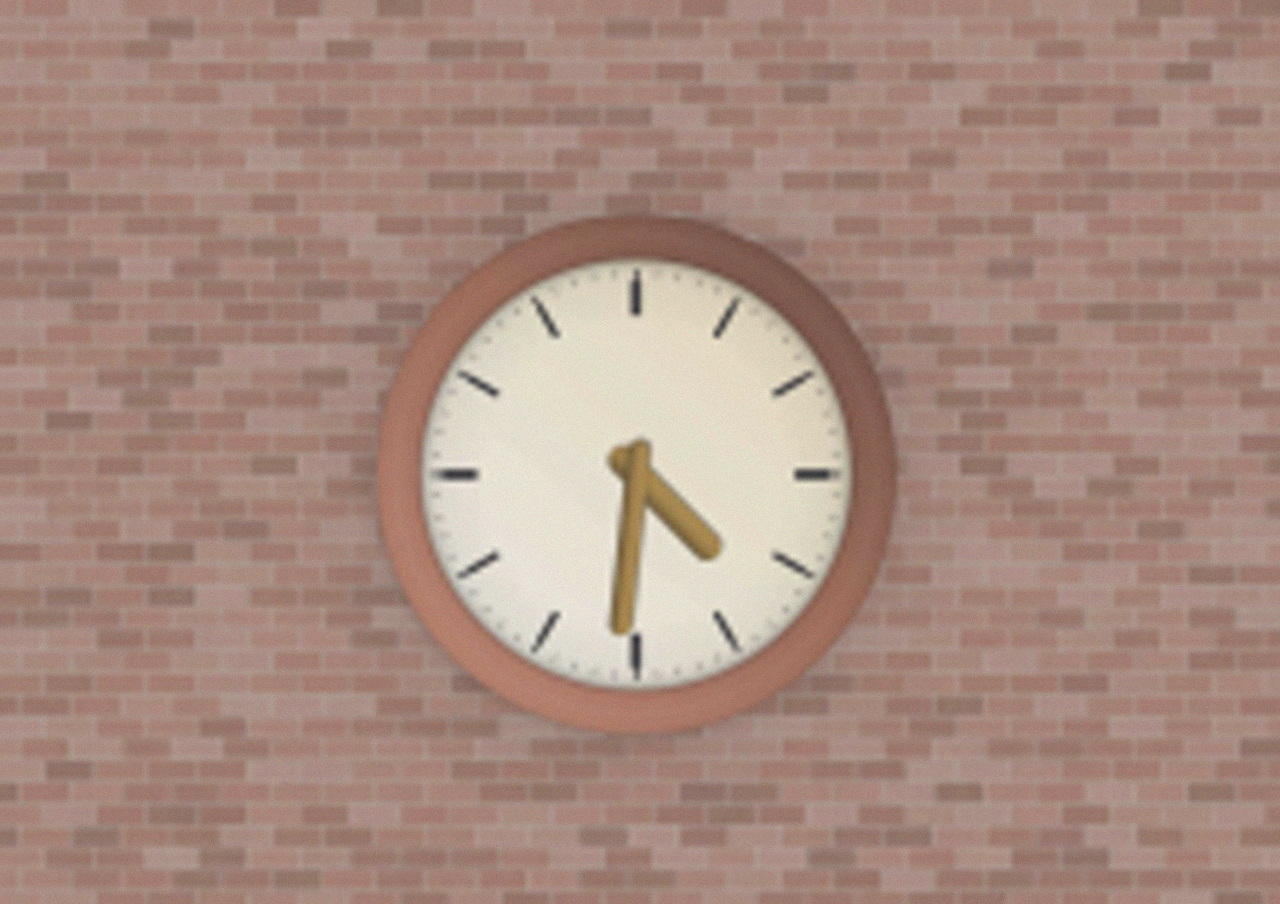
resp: 4,31
